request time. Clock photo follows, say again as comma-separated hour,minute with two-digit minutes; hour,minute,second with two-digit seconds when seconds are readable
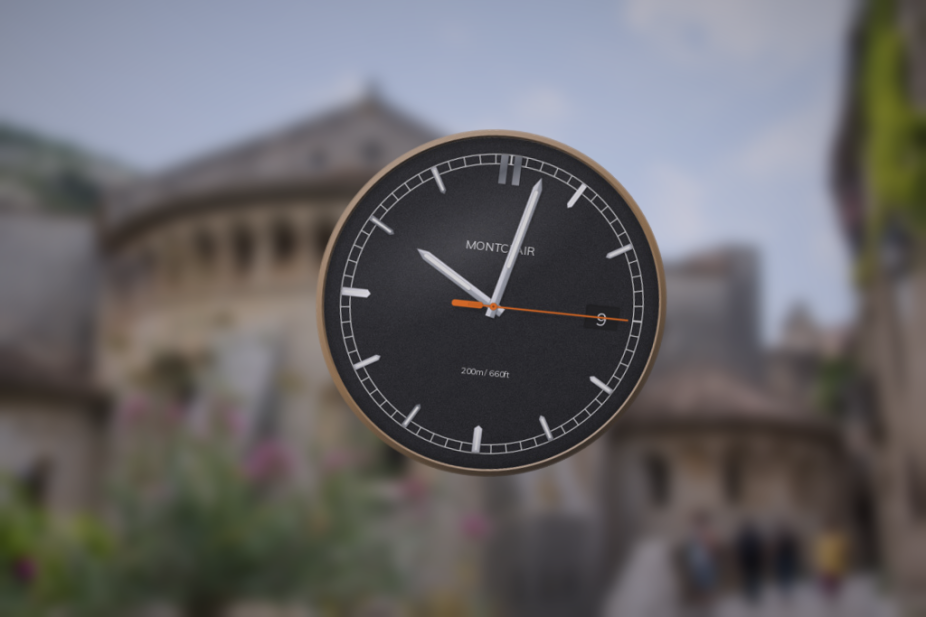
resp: 10,02,15
